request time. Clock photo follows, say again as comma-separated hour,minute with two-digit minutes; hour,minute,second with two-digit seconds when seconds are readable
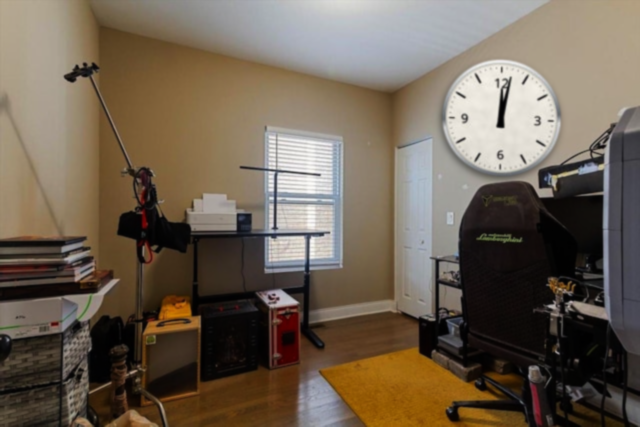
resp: 12,02
